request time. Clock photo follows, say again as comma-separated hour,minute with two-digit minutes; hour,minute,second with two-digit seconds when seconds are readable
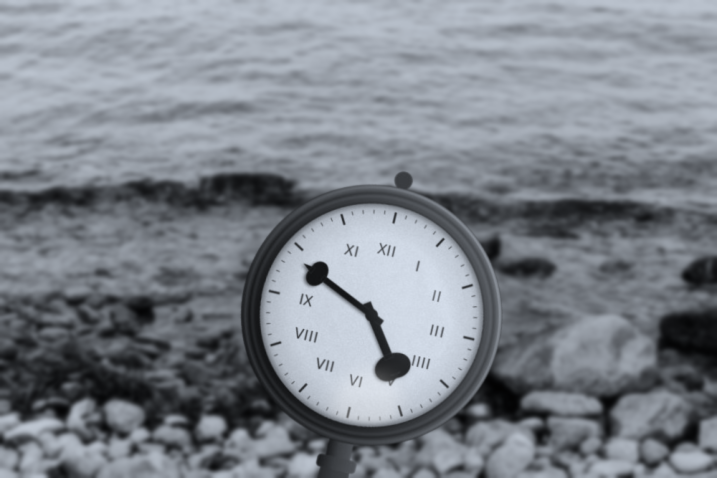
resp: 4,49
